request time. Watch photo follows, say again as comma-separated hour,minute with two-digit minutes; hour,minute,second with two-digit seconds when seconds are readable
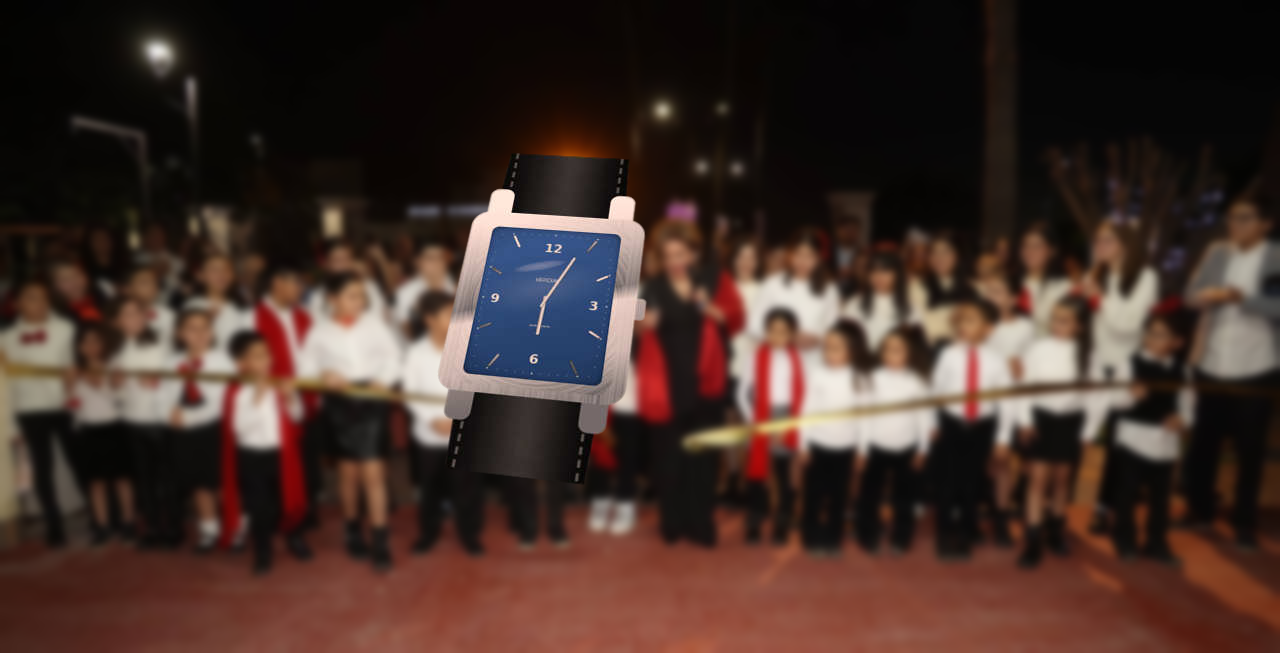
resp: 6,04
